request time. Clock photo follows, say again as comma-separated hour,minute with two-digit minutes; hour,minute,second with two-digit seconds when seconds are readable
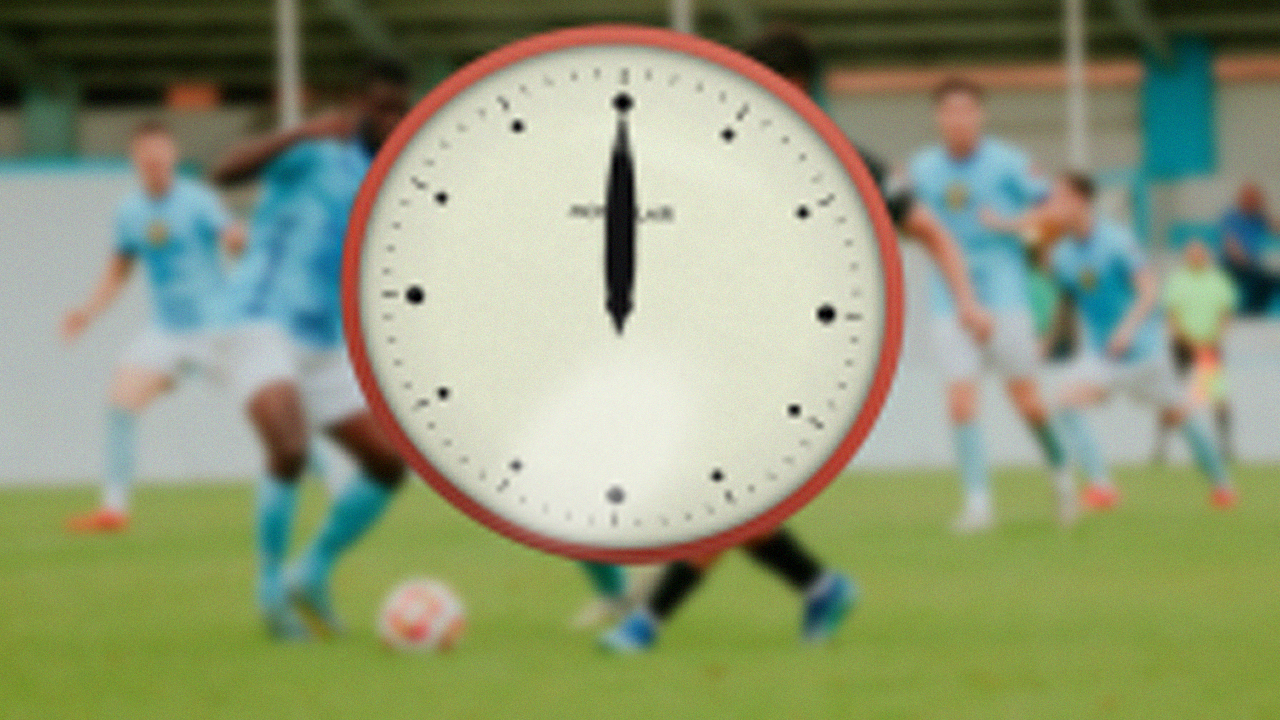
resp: 12,00
